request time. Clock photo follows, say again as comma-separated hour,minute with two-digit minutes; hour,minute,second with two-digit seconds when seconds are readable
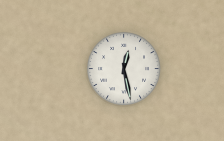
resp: 12,28
